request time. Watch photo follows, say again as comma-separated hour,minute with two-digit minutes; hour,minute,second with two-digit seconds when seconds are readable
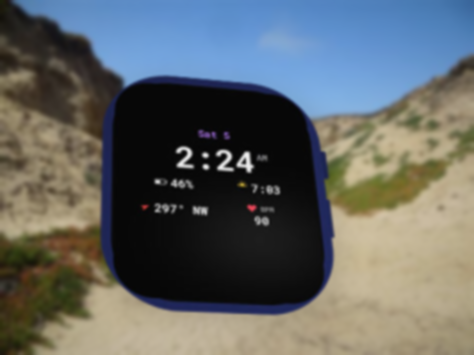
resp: 2,24
